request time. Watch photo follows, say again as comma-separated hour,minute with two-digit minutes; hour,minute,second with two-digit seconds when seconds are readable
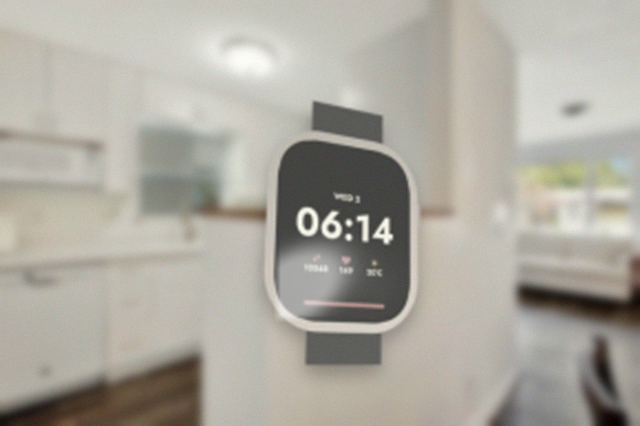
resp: 6,14
